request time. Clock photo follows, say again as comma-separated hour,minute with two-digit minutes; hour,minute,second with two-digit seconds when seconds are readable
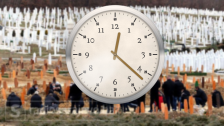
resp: 12,22
